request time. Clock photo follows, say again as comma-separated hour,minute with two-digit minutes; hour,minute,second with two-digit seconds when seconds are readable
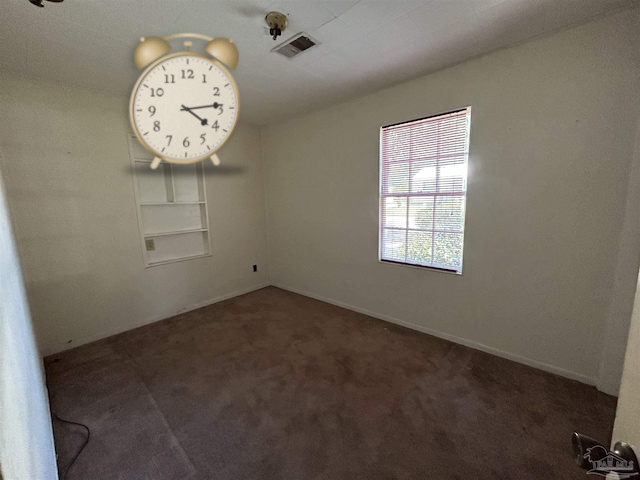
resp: 4,14
